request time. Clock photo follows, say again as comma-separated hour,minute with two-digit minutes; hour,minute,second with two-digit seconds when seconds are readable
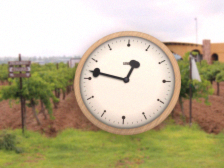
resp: 12,47
